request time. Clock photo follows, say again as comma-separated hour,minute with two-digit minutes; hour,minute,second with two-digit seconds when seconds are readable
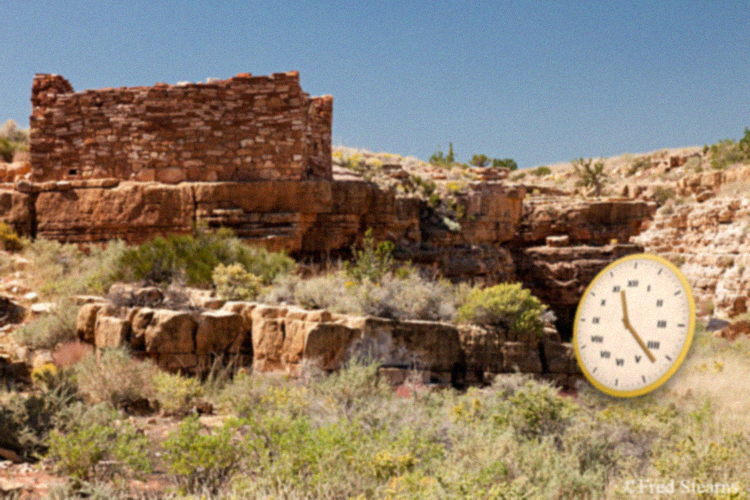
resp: 11,22
